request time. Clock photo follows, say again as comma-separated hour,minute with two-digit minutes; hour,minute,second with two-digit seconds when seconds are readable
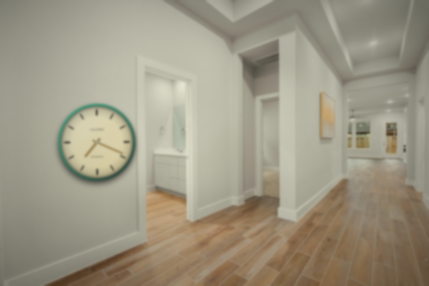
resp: 7,19
